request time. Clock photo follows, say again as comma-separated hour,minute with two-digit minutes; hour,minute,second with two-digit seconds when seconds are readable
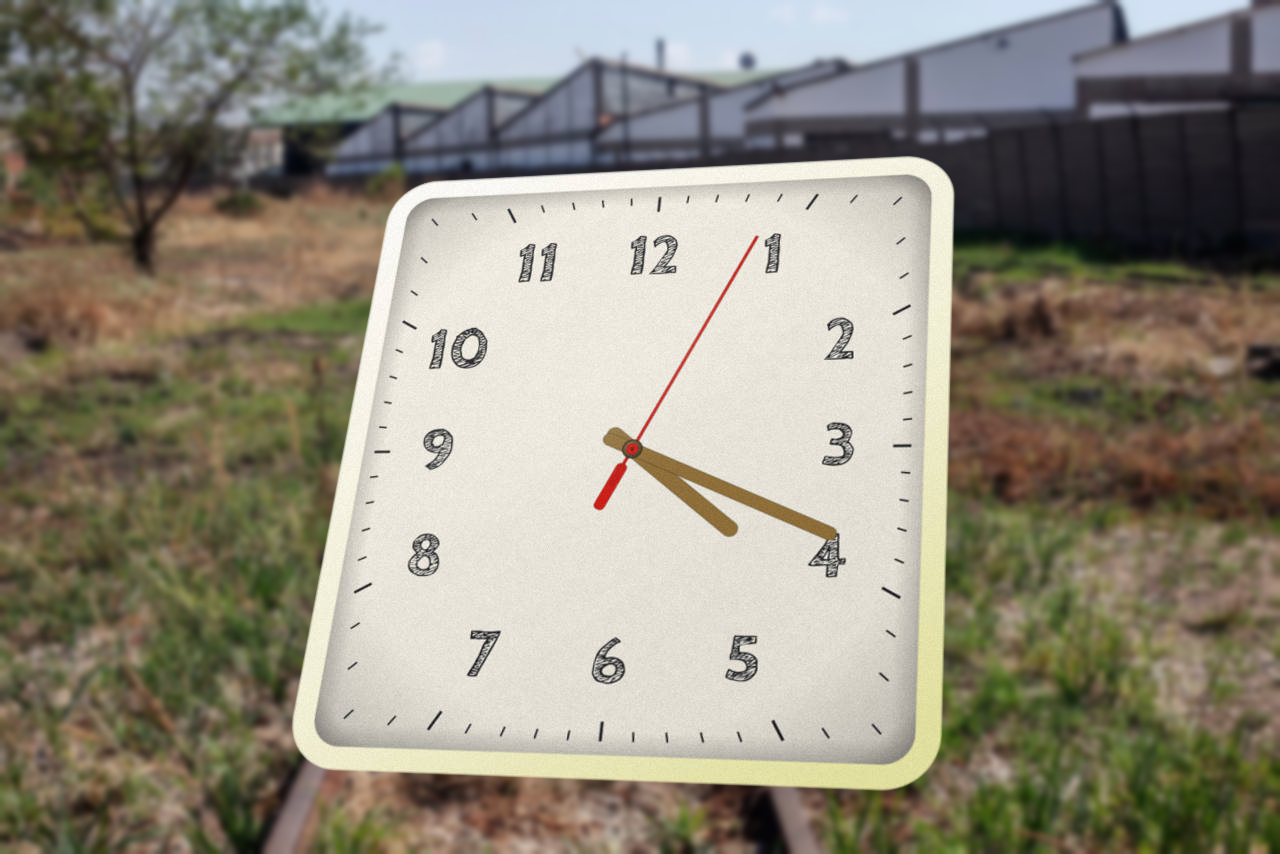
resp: 4,19,04
